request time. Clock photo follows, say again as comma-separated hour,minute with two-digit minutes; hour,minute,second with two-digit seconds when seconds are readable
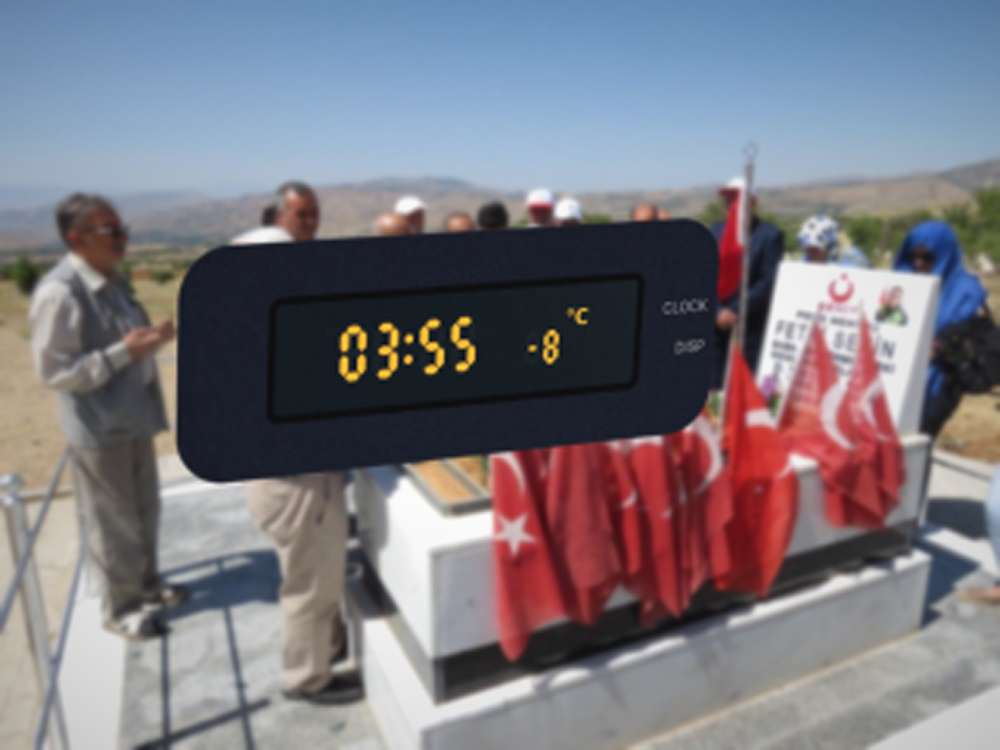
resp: 3,55
